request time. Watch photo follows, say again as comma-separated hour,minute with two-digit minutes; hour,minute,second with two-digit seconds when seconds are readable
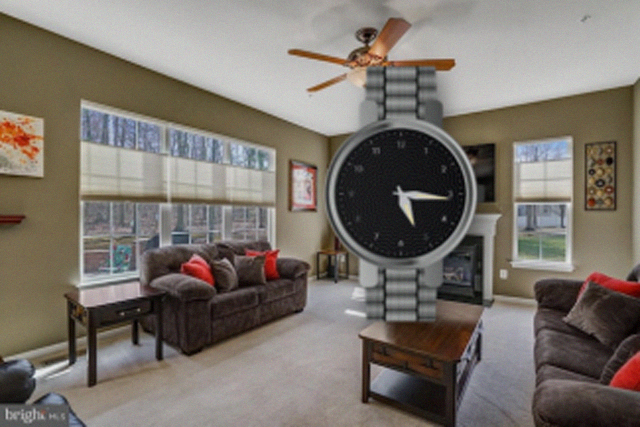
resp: 5,16
